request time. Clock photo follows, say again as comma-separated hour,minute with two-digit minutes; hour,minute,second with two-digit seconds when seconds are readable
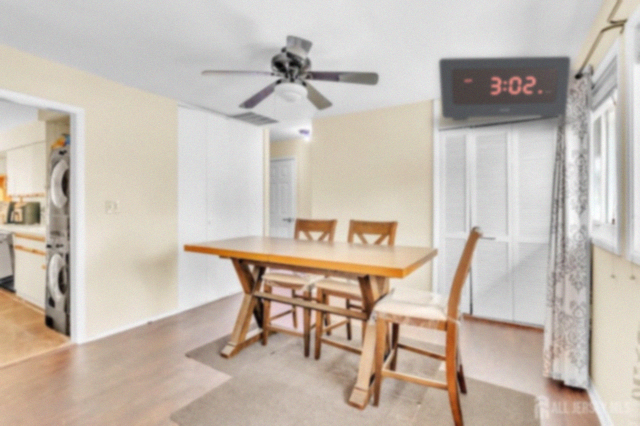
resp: 3,02
